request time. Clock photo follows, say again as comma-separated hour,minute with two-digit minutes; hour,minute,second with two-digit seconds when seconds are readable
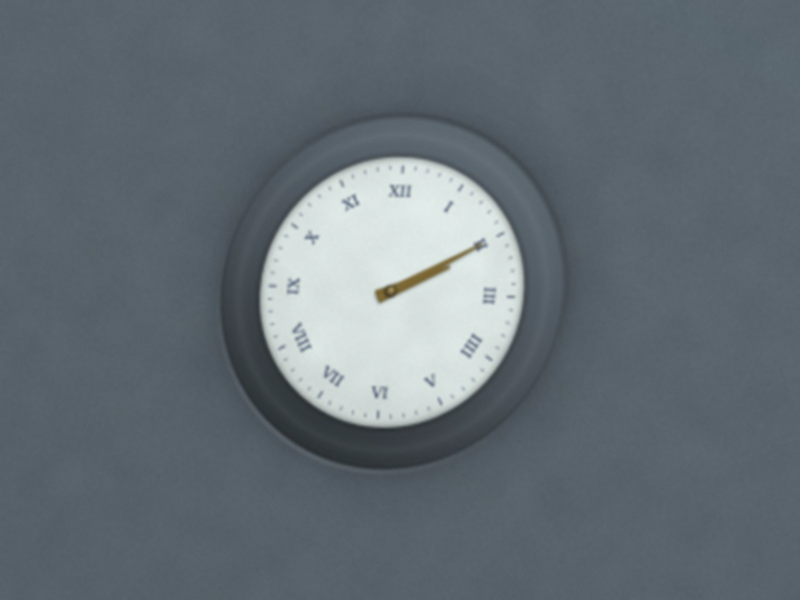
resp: 2,10
